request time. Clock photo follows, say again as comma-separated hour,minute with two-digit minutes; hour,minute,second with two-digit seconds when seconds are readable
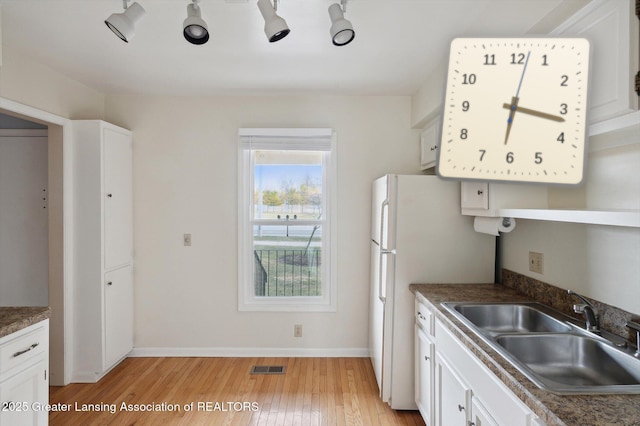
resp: 6,17,02
